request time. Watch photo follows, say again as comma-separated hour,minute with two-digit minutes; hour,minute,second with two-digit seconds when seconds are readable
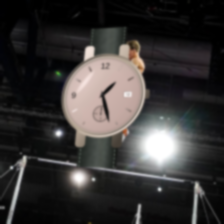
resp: 1,27
